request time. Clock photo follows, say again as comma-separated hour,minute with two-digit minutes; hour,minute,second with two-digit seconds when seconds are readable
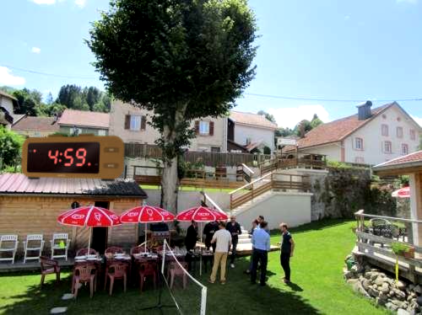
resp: 4,59
